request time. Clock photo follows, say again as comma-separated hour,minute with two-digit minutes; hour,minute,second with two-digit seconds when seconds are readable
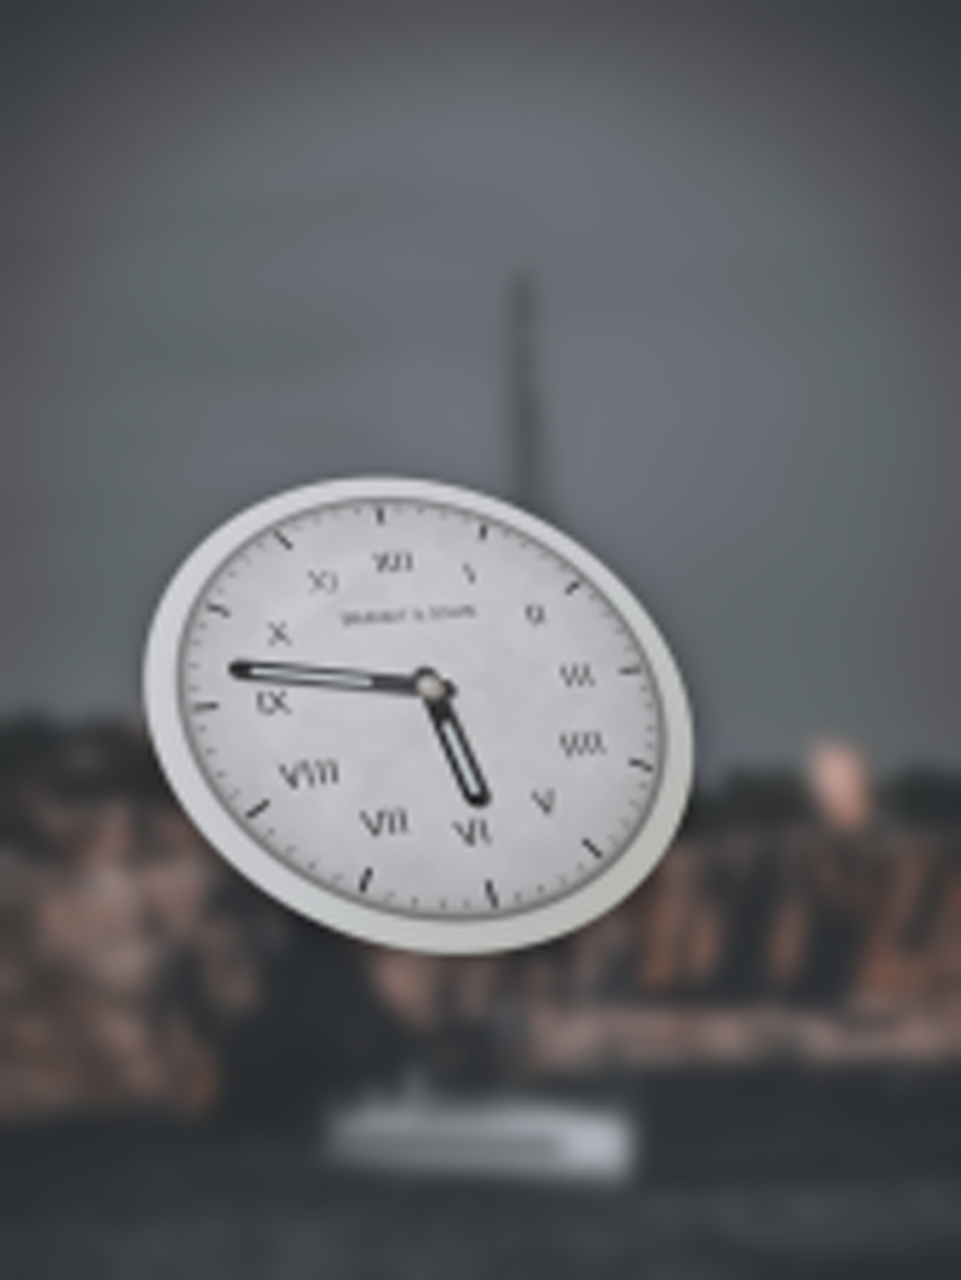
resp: 5,47
